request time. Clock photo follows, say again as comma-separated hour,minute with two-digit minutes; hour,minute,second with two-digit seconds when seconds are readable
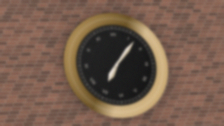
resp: 7,07
